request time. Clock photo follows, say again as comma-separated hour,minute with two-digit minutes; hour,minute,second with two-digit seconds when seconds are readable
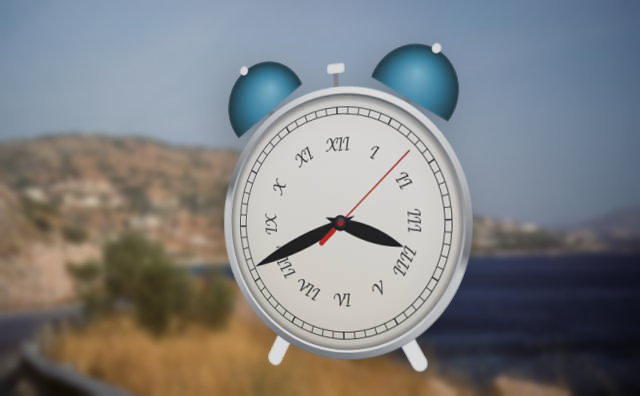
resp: 3,41,08
